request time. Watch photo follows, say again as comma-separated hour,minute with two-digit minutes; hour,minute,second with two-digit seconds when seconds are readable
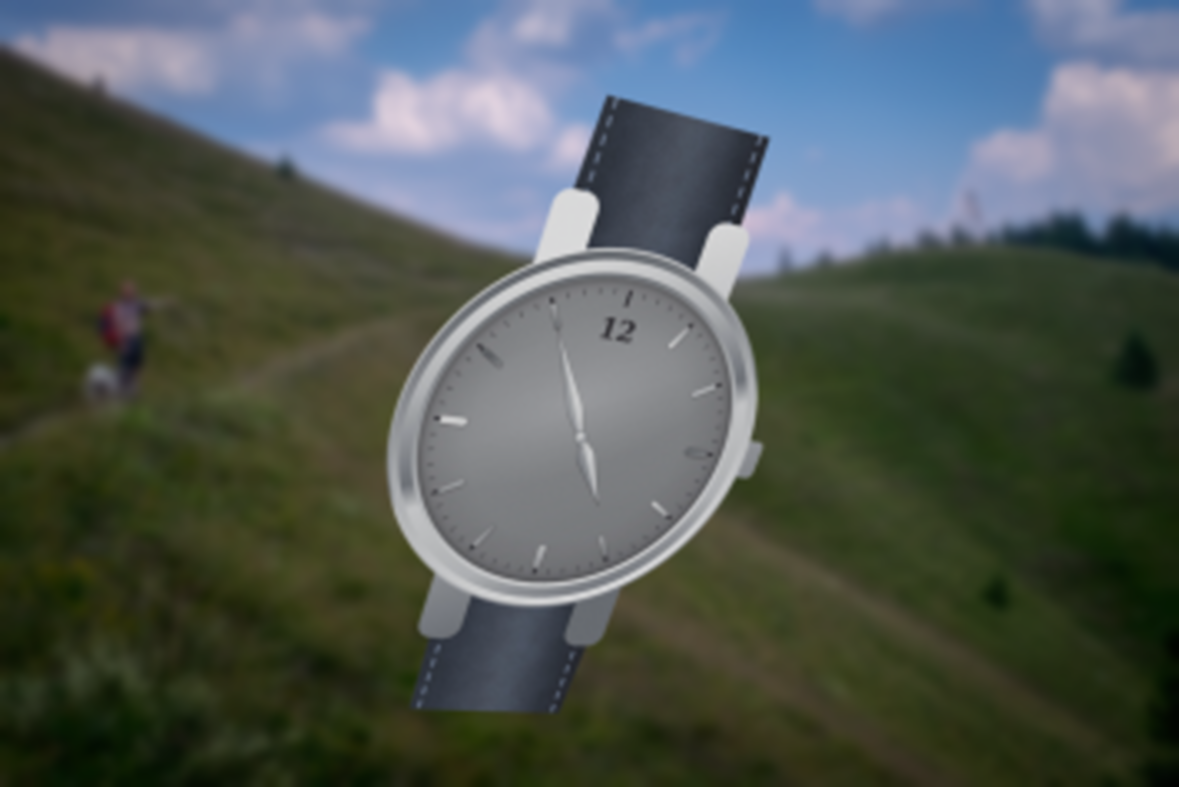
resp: 4,55
